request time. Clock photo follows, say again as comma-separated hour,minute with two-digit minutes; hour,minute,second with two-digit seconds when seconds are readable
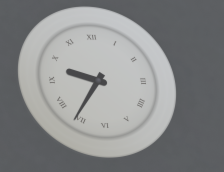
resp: 9,36
